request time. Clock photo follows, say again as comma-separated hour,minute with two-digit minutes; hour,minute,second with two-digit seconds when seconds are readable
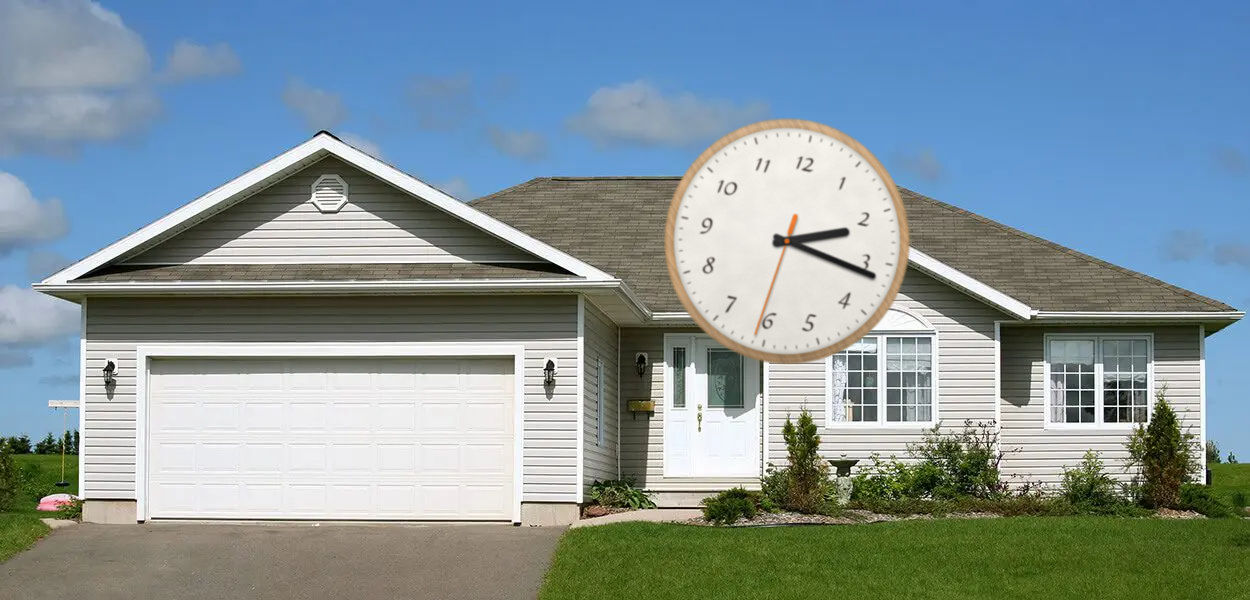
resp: 2,16,31
